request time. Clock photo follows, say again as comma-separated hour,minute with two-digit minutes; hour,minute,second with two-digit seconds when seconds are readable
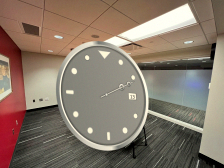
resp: 2,11
